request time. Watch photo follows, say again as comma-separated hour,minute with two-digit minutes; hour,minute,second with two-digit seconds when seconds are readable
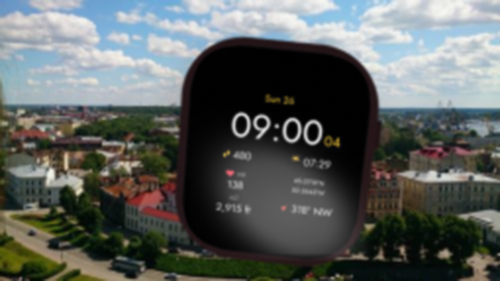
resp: 9,00
